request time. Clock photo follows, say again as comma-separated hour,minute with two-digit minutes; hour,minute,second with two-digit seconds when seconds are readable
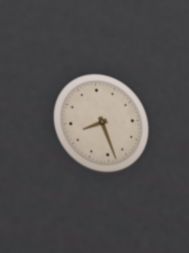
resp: 8,28
